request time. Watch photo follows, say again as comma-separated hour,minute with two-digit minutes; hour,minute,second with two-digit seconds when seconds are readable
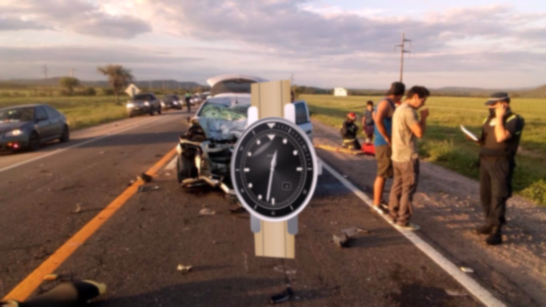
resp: 12,32
